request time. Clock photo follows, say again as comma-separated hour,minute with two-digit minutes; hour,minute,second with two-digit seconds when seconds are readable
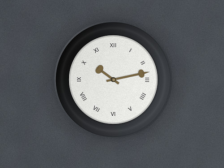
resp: 10,13
